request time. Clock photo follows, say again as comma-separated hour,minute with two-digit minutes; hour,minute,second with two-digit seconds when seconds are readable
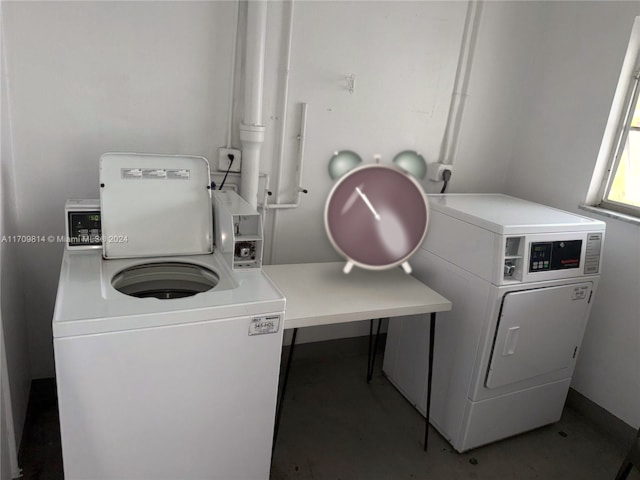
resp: 10,54
